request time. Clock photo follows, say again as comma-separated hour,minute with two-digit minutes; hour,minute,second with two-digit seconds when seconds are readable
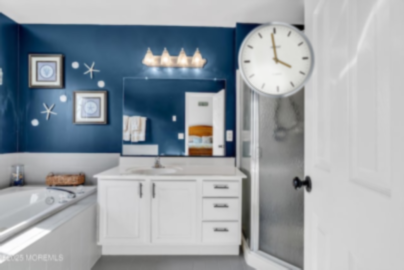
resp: 3,59
